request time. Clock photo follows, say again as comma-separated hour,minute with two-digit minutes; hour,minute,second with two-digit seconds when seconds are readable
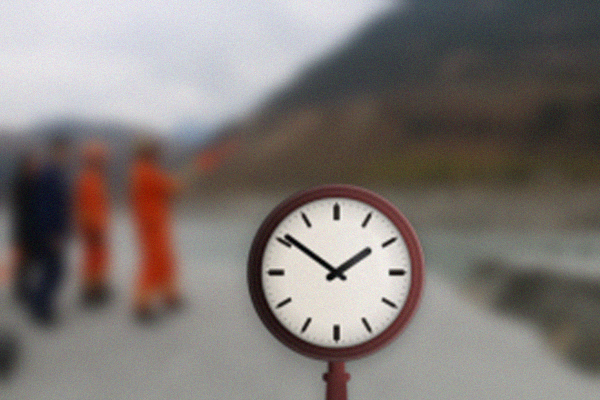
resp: 1,51
